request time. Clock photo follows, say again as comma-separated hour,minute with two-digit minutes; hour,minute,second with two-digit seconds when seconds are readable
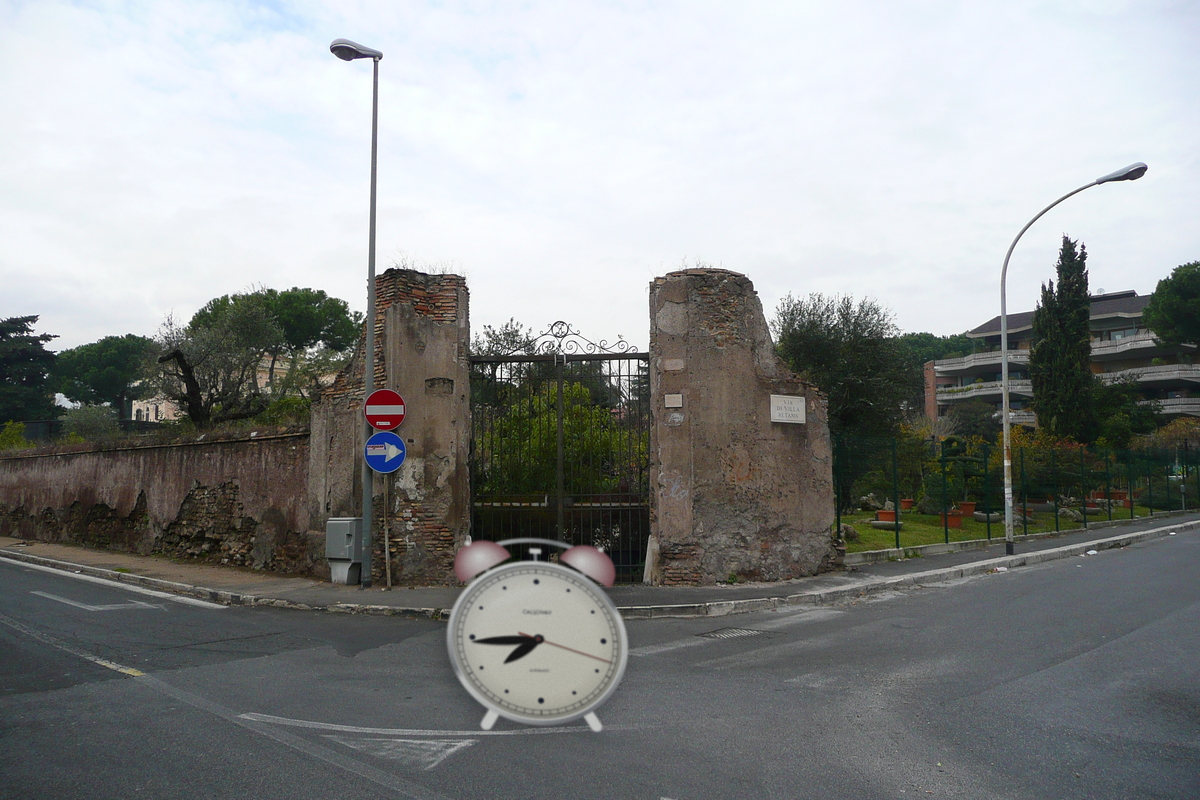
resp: 7,44,18
